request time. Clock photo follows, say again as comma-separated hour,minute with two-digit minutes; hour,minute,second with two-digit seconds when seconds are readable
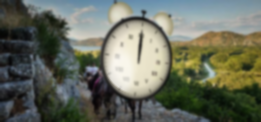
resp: 12,00
